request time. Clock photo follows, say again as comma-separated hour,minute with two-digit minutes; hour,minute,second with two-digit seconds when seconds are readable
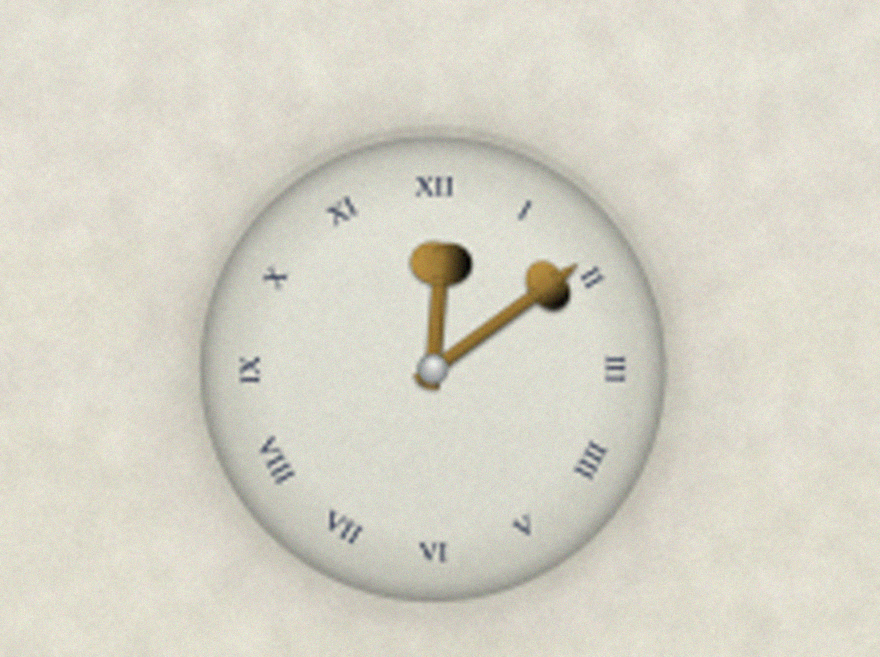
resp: 12,09
